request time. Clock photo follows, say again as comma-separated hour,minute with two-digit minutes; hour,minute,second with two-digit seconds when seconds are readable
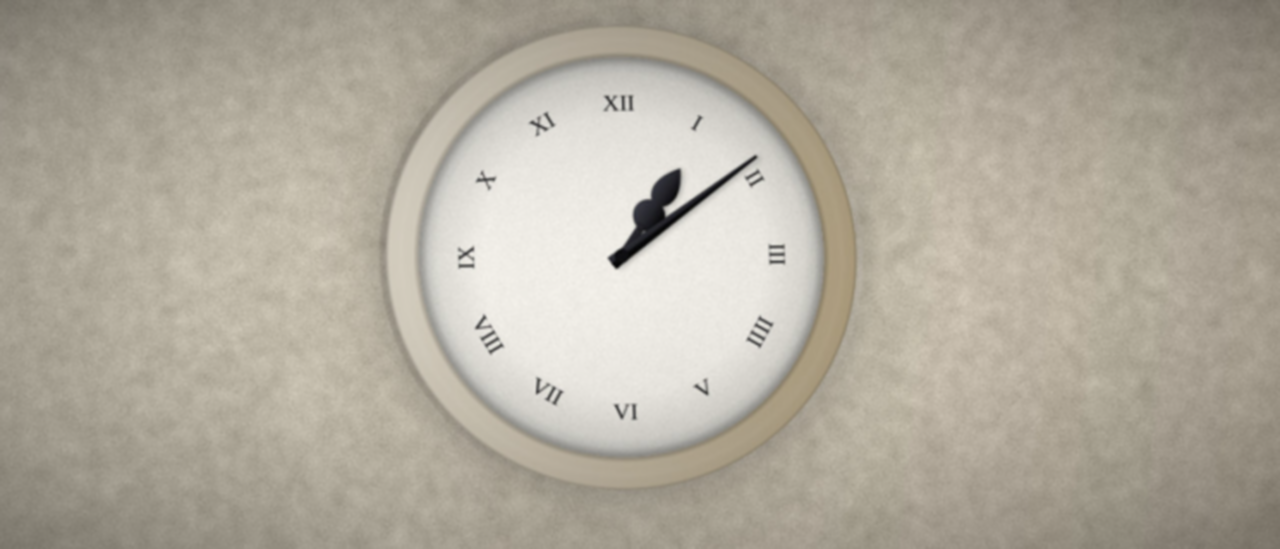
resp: 1,09
